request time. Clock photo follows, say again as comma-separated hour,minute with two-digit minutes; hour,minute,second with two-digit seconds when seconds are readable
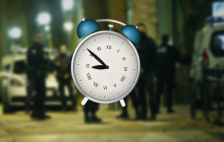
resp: 8,51
